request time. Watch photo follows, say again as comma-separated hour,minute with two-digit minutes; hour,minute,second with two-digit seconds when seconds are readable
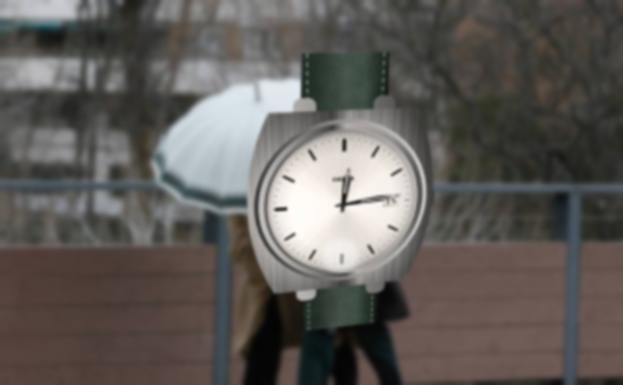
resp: 12,14
